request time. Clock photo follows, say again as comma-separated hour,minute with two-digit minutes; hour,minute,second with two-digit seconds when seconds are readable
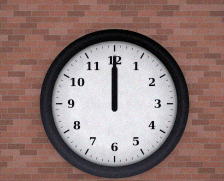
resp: 12,00
